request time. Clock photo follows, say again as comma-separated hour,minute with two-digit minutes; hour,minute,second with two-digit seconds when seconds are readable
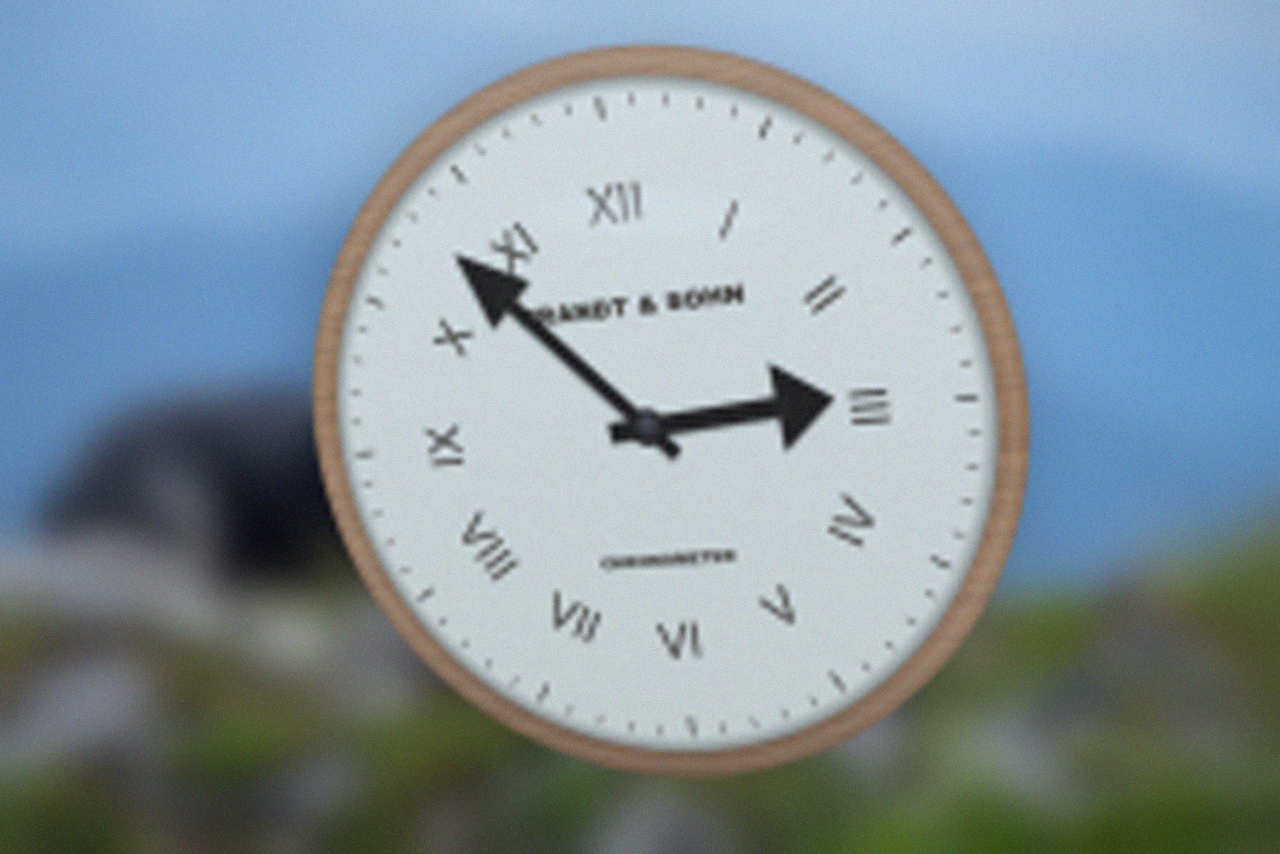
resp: 2,53
